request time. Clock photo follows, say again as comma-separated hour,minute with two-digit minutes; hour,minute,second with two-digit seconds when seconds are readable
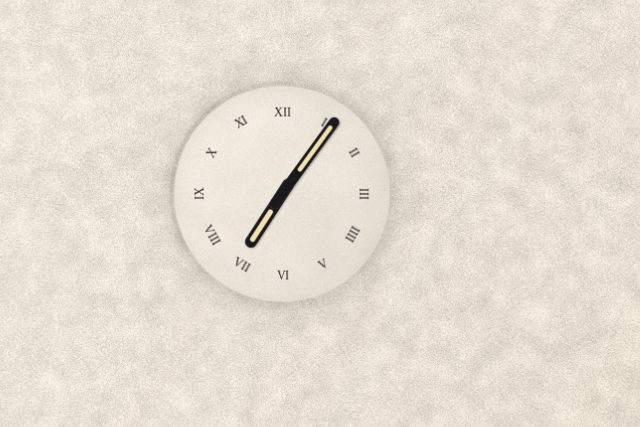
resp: 7,06
